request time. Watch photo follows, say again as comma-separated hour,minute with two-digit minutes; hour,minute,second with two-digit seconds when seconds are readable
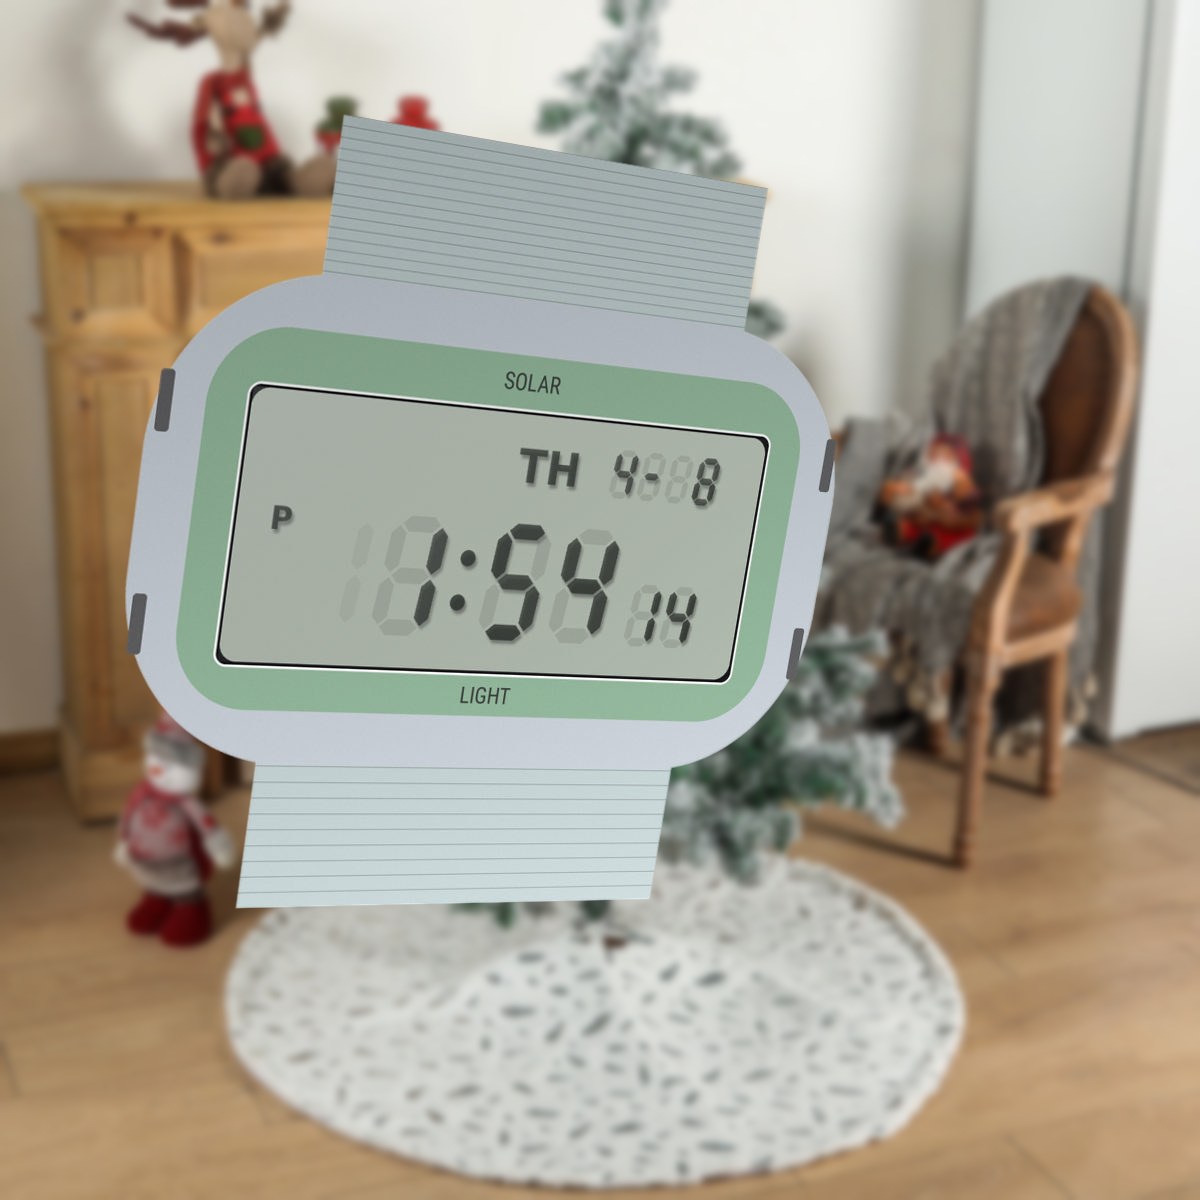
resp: 1,54,14
